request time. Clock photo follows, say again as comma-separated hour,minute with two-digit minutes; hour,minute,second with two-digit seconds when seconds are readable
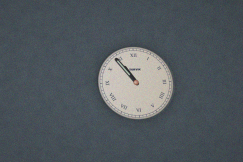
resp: 10,54
